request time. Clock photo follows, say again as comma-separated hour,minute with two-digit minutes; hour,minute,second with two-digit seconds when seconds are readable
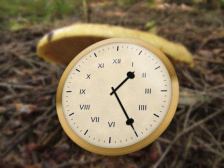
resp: 1,25
